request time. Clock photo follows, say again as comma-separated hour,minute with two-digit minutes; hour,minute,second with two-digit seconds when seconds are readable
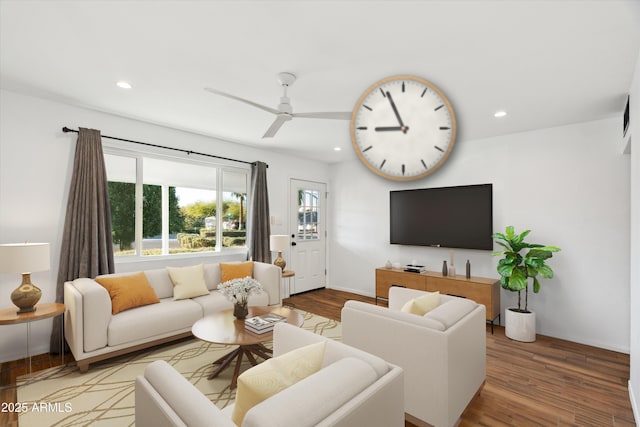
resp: 8,56
